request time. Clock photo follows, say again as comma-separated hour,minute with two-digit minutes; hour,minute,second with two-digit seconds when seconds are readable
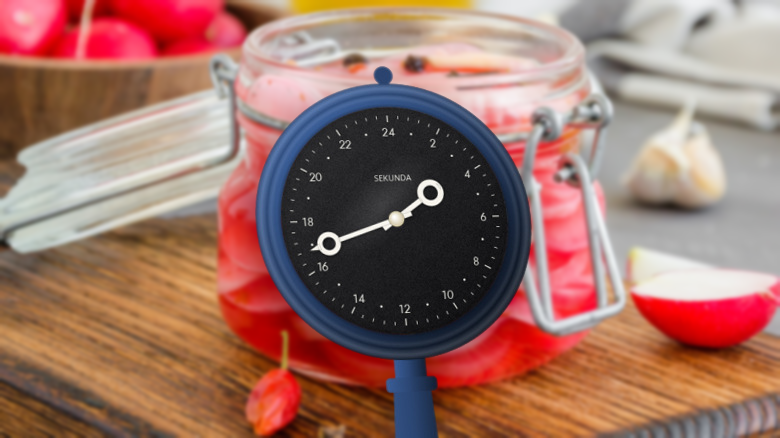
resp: 3,42
